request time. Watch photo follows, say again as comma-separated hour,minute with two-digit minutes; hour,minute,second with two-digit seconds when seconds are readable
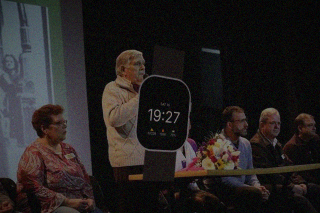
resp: 19,27
